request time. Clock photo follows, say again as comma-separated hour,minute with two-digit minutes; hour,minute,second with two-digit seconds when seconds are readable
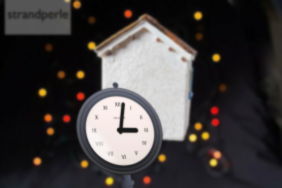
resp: 3,02
